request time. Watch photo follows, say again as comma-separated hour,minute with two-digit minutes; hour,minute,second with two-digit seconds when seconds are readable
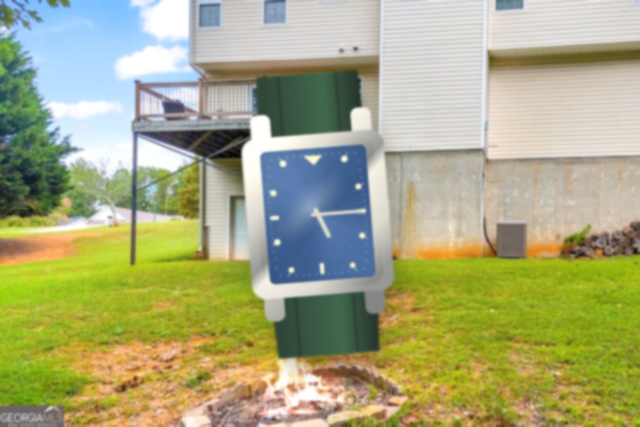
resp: 5,15
